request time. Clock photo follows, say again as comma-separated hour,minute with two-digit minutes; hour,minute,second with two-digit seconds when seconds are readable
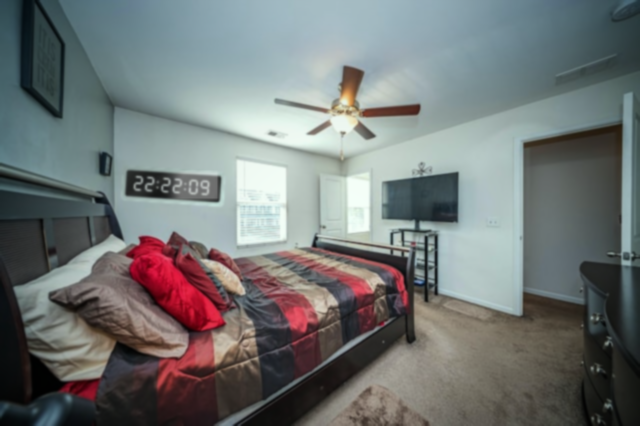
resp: 22,22,09
